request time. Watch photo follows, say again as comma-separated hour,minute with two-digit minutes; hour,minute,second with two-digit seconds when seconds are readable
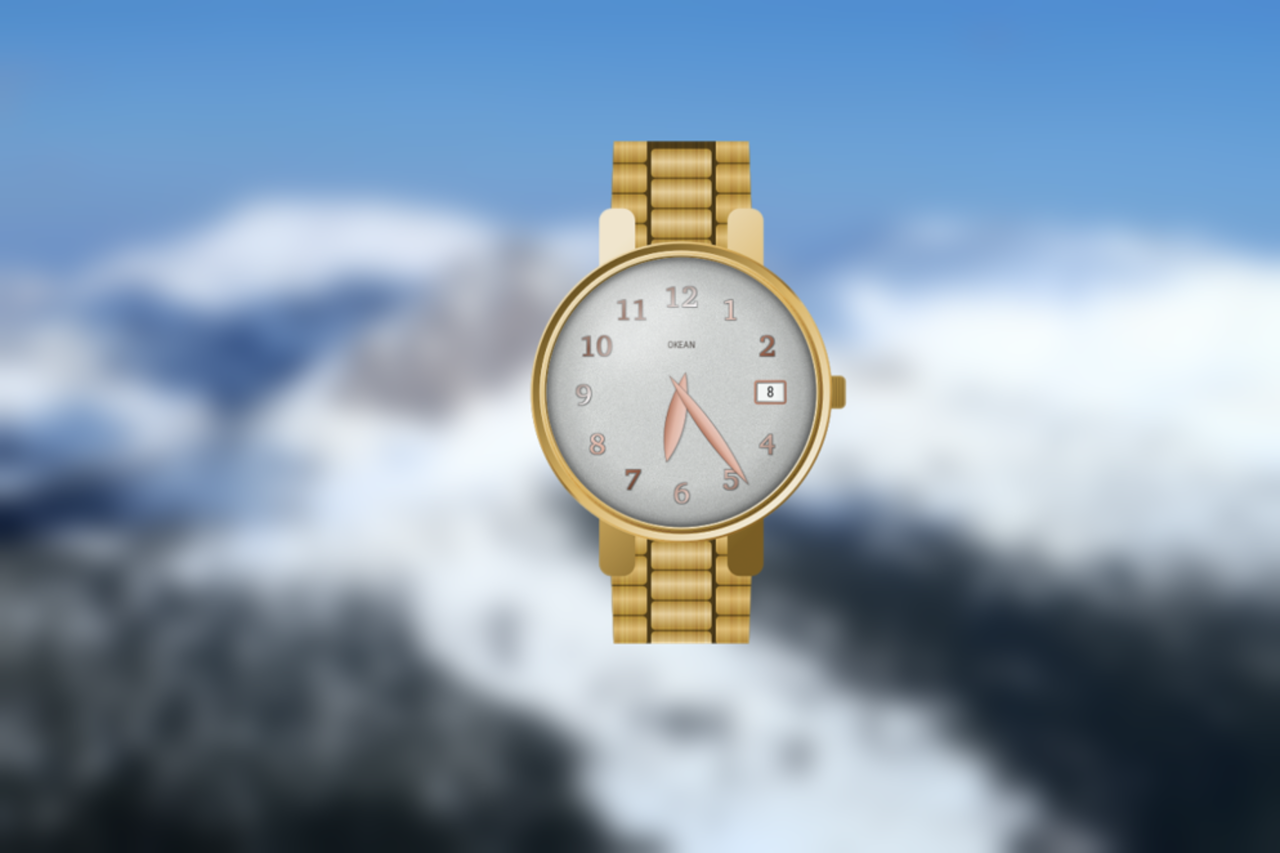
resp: 6,24
